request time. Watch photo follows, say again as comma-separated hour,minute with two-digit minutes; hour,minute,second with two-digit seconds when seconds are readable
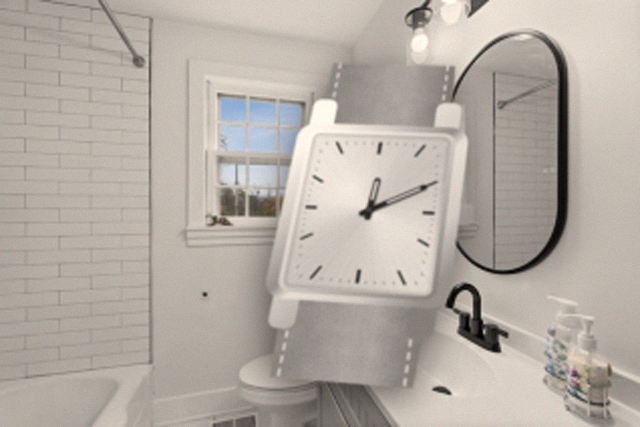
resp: 12,10
